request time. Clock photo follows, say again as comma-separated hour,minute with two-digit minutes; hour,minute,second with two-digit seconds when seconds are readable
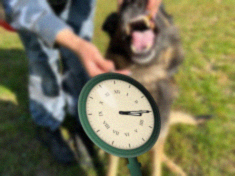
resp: 3,15
